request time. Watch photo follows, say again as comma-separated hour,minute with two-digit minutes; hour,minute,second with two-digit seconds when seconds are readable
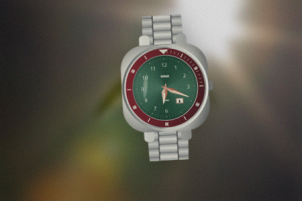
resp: 6,19
